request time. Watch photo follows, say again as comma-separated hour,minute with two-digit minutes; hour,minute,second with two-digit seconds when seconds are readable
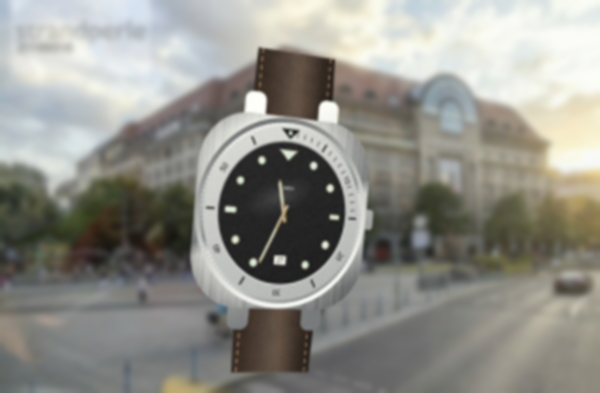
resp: 11,34
